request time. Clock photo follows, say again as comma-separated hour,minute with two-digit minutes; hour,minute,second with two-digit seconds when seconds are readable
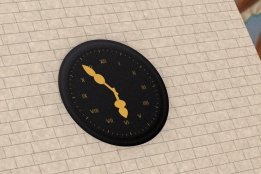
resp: 5,54
